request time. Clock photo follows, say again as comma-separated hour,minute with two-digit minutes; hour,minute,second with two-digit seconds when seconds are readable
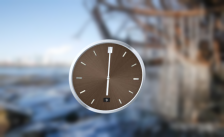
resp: 6,00
